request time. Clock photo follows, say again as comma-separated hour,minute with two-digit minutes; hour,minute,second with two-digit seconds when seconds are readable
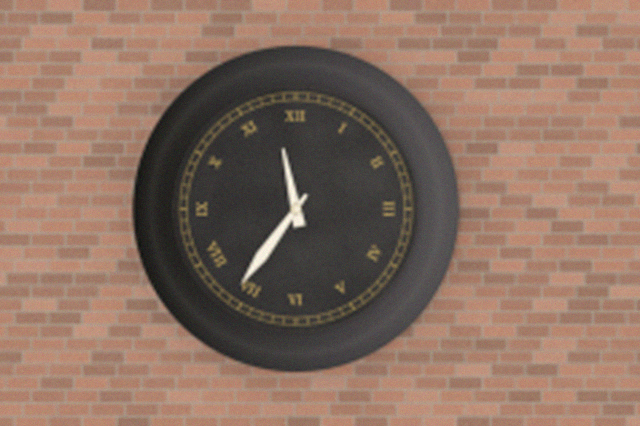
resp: 11,36
